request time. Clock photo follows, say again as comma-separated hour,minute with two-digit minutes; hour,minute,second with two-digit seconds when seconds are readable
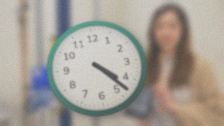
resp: 4,23
